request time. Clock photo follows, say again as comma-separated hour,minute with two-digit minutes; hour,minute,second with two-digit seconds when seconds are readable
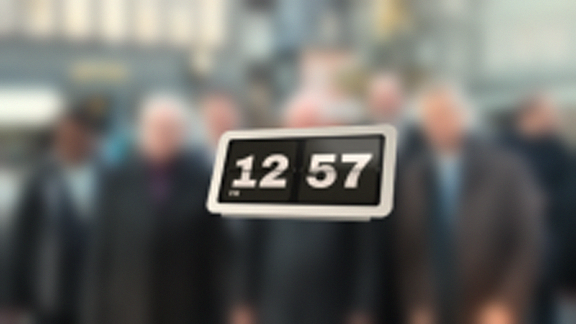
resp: 12,57
